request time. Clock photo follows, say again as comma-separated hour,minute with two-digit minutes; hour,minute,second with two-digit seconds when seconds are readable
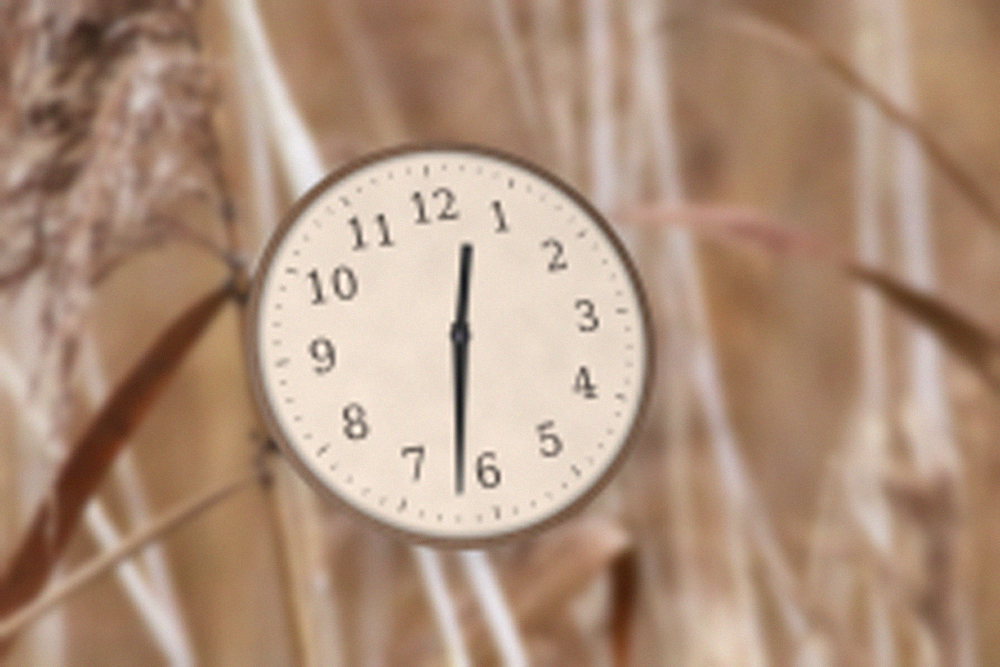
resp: 12,32
